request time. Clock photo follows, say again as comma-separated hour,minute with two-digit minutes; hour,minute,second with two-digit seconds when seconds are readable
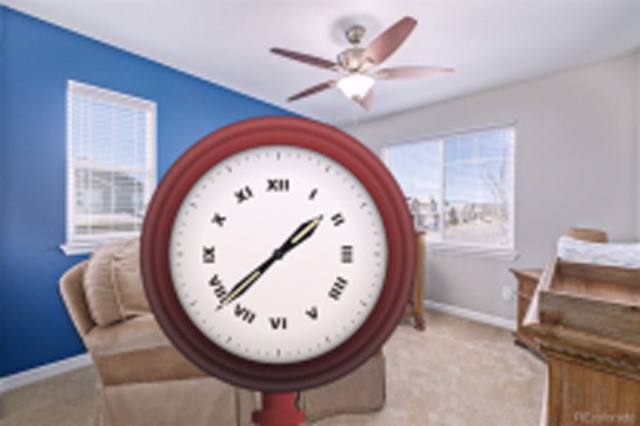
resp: 1,38
